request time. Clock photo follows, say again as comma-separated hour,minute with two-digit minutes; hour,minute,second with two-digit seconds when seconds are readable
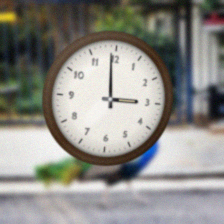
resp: 2,59
